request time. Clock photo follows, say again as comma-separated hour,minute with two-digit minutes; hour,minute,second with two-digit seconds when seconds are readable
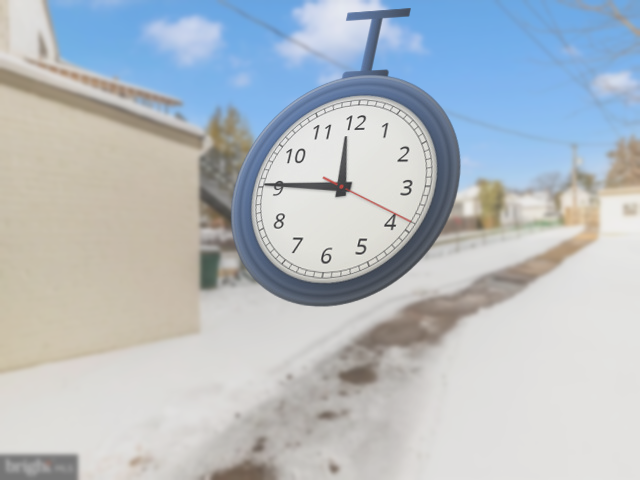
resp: 11,45,19
